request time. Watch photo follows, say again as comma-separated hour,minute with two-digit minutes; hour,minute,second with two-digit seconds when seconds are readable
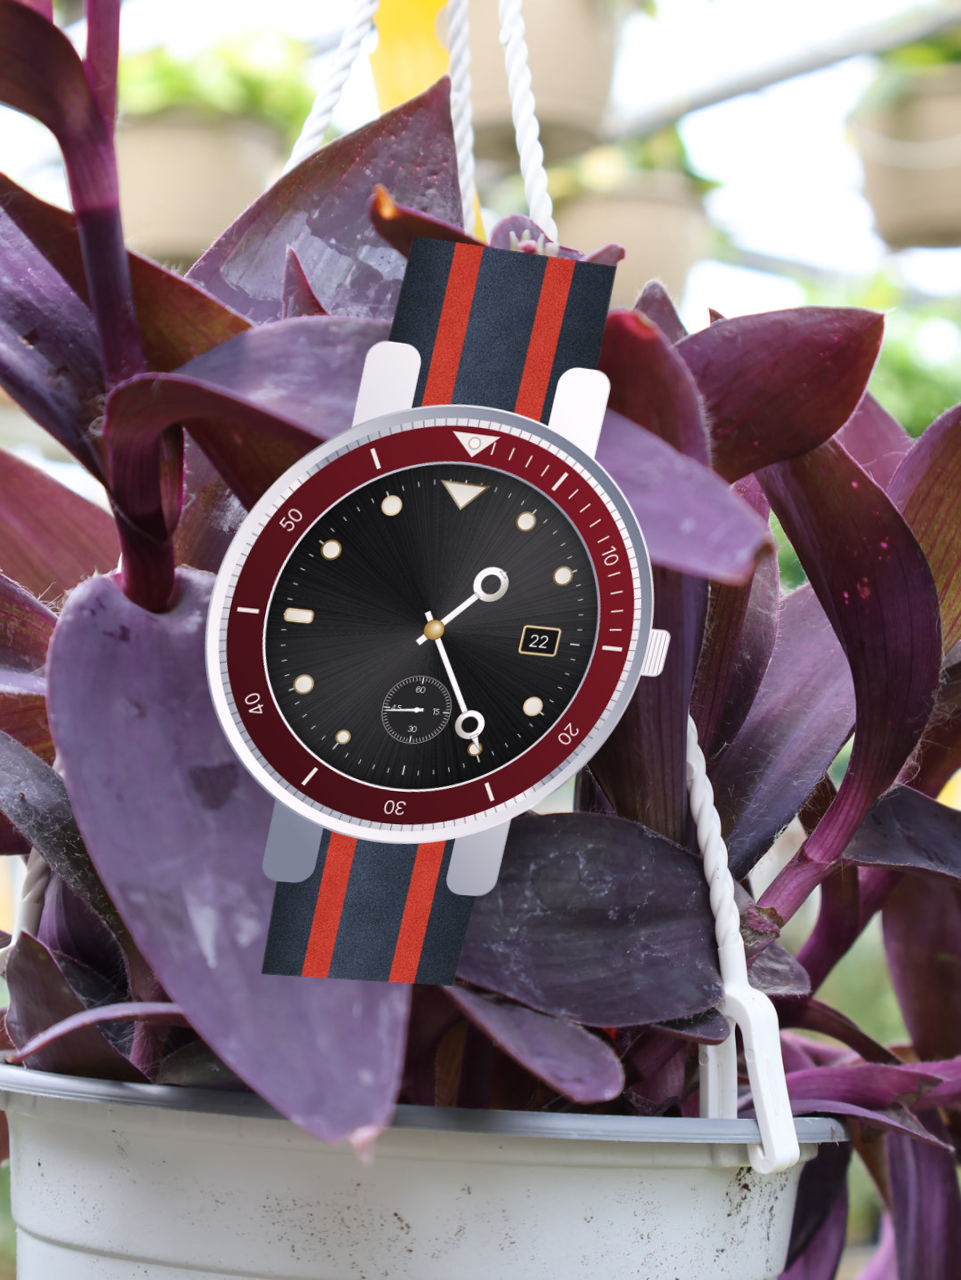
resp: 1,24,44
